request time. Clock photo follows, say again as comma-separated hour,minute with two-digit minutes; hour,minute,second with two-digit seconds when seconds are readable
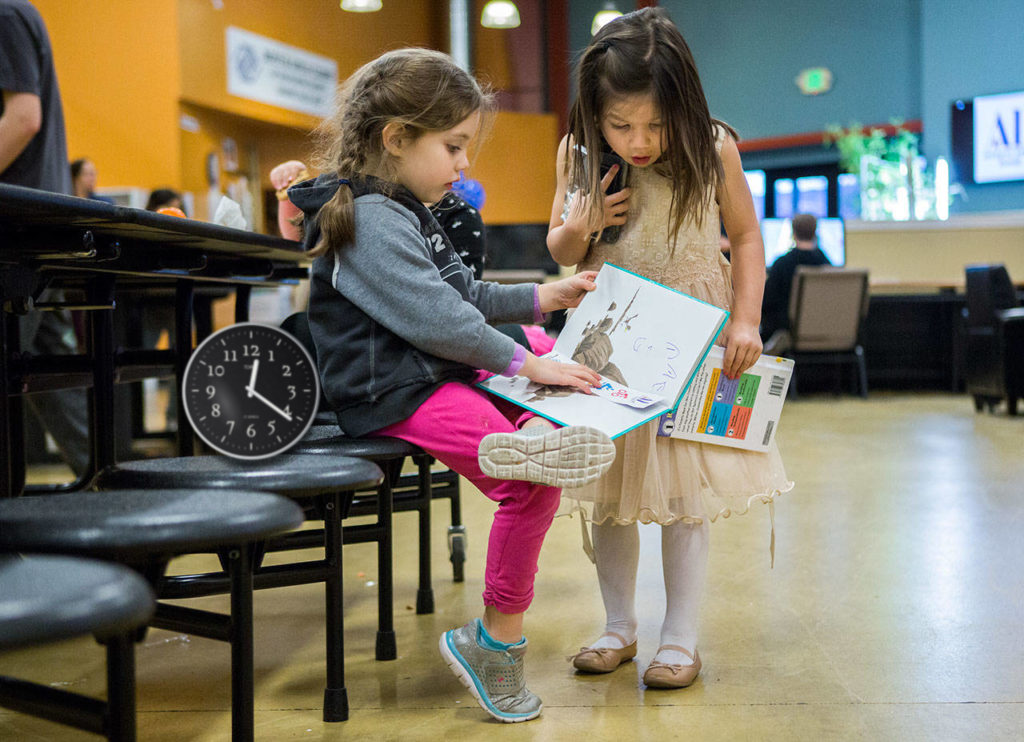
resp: 12,21
